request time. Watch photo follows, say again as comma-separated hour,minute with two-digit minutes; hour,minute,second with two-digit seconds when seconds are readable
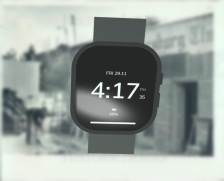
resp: 4,17
